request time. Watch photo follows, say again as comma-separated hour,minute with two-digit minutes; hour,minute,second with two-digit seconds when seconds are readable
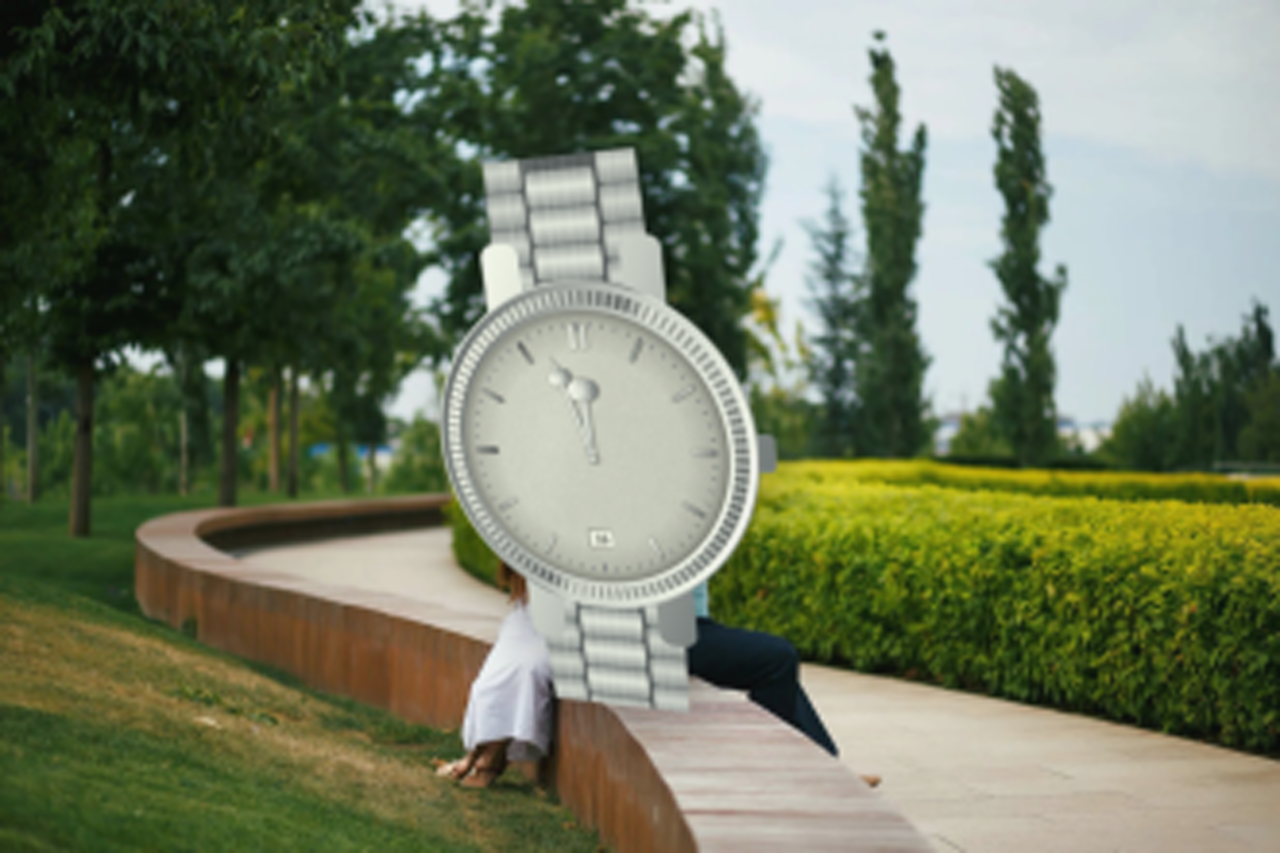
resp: 11,57
